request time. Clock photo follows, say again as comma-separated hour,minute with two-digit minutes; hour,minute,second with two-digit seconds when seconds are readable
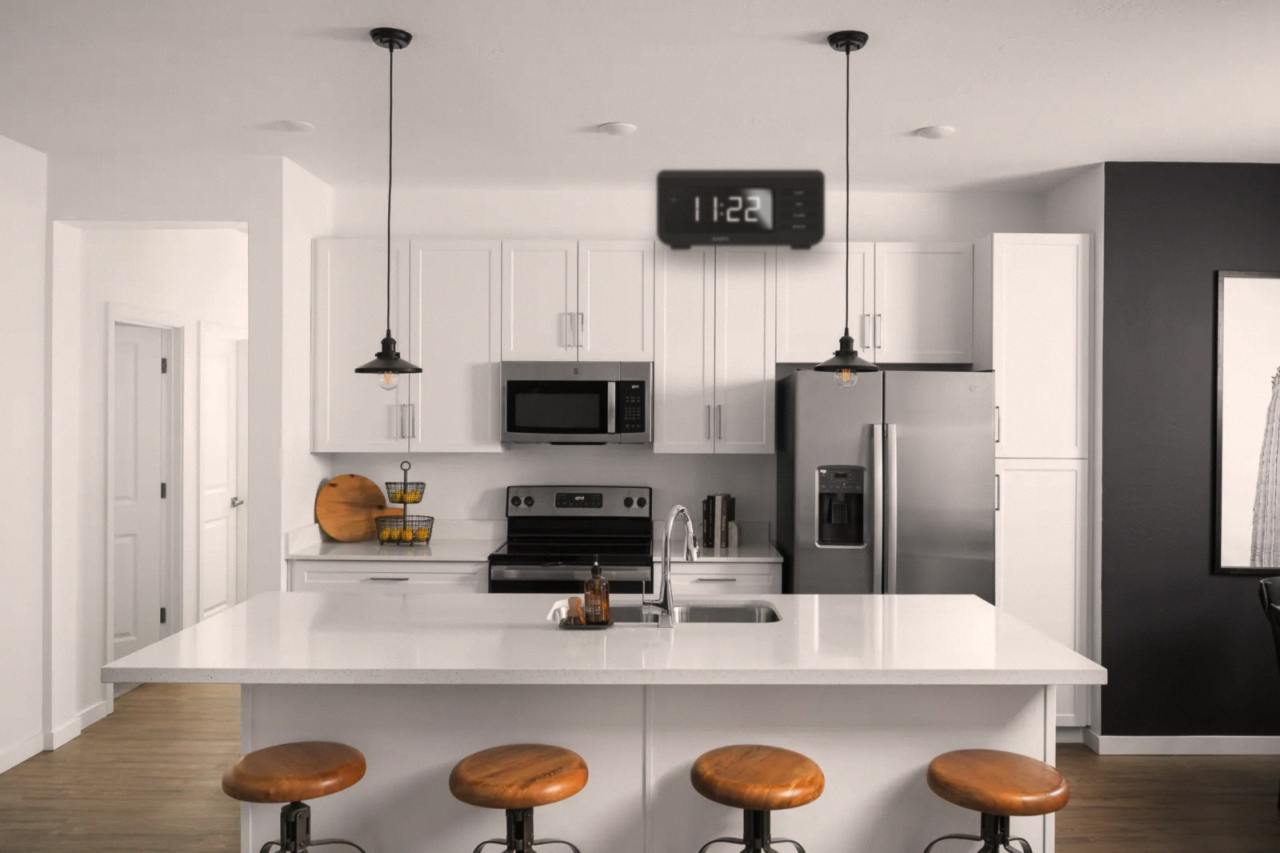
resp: 11,22
